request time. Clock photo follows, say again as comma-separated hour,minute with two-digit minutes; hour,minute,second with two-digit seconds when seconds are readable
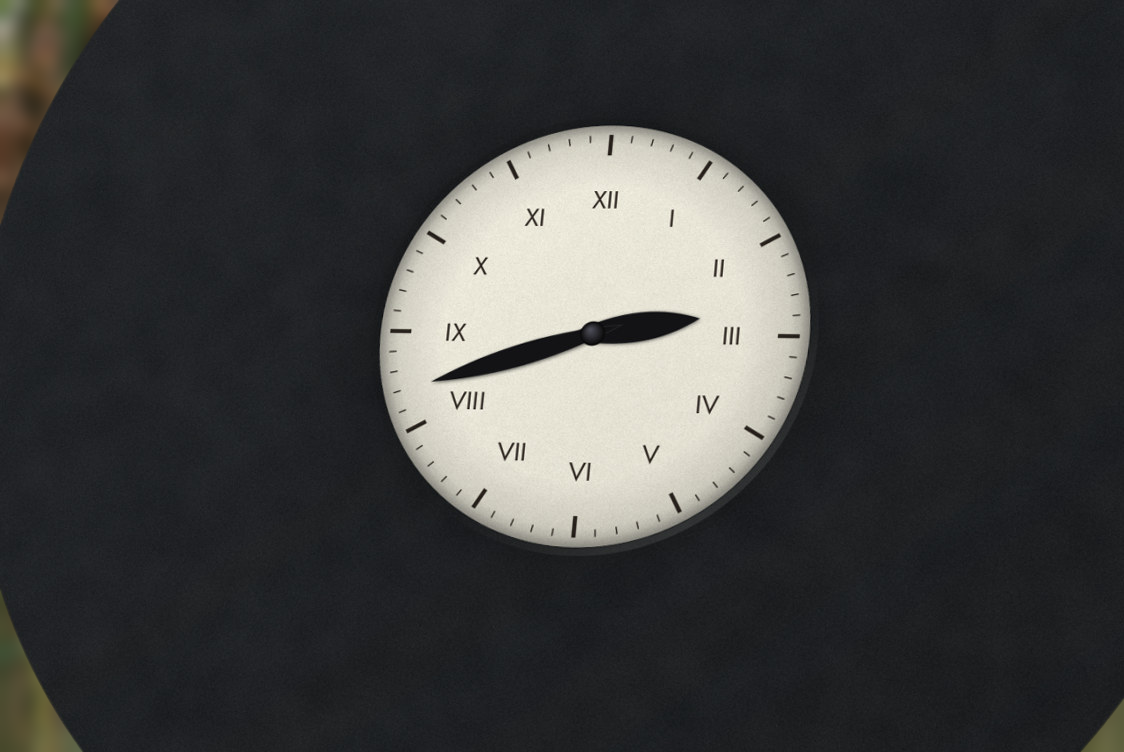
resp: 2,42
